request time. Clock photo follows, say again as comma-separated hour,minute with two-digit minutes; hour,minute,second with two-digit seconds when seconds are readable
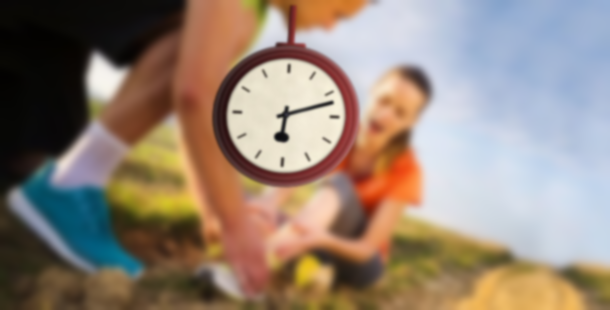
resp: 6,12
